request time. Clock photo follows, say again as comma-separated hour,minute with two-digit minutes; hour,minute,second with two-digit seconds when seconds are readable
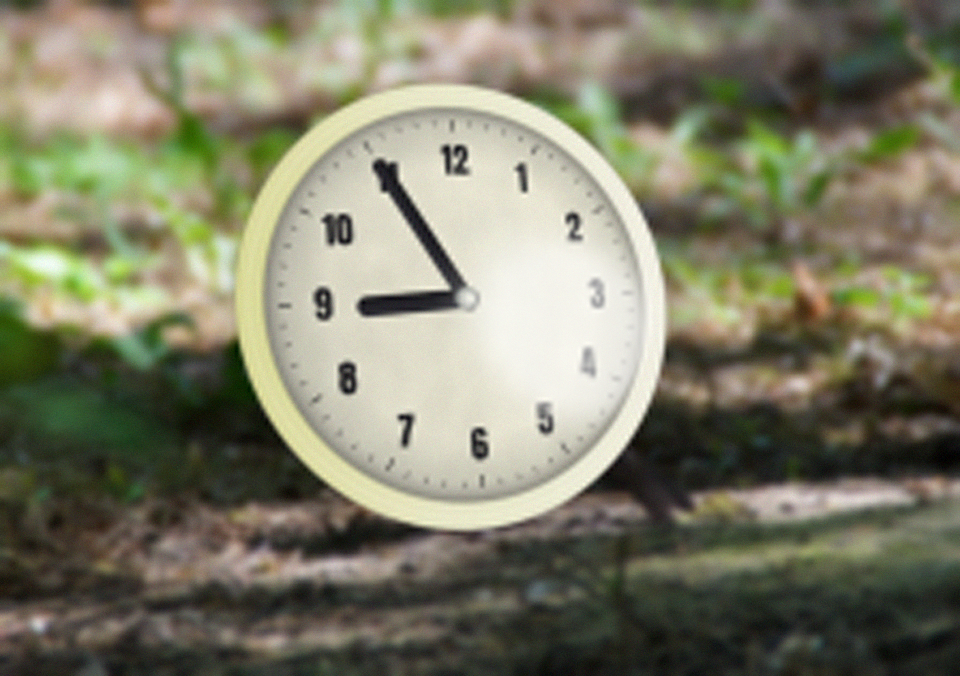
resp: 8,55
